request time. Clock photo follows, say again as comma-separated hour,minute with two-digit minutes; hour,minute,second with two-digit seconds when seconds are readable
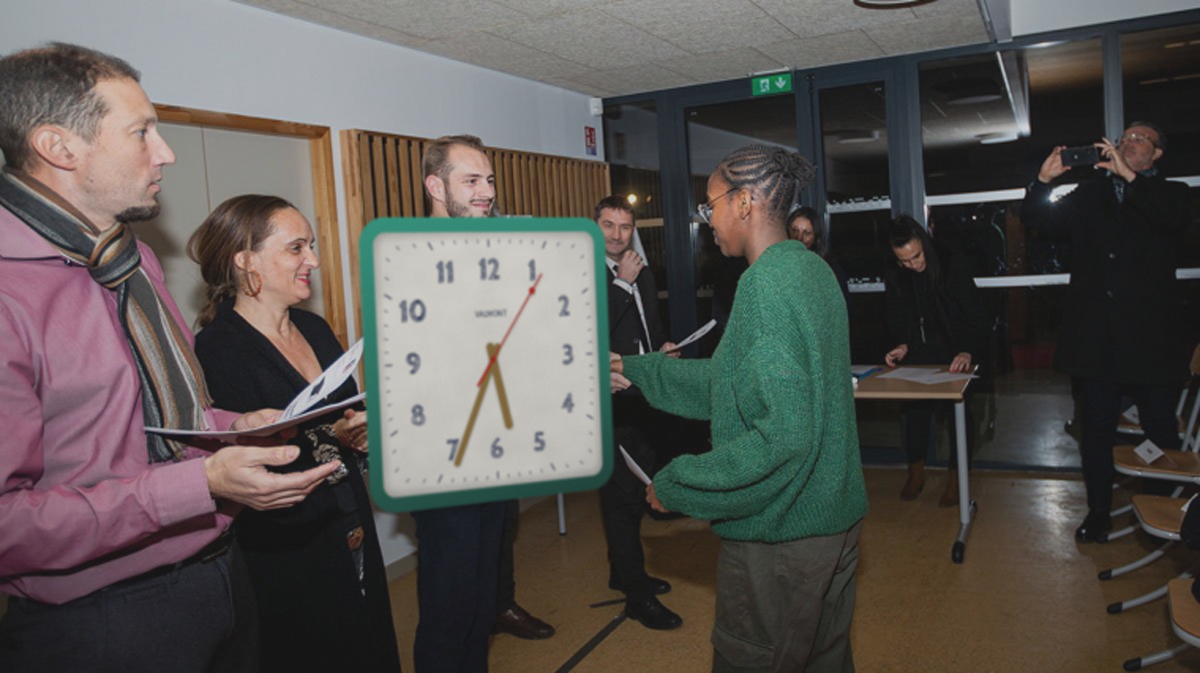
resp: 5,34,06
